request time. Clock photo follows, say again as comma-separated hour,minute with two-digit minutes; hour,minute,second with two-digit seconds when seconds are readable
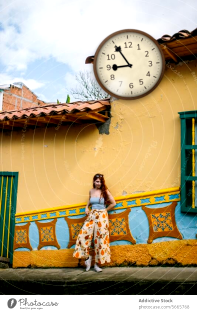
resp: 8,55
